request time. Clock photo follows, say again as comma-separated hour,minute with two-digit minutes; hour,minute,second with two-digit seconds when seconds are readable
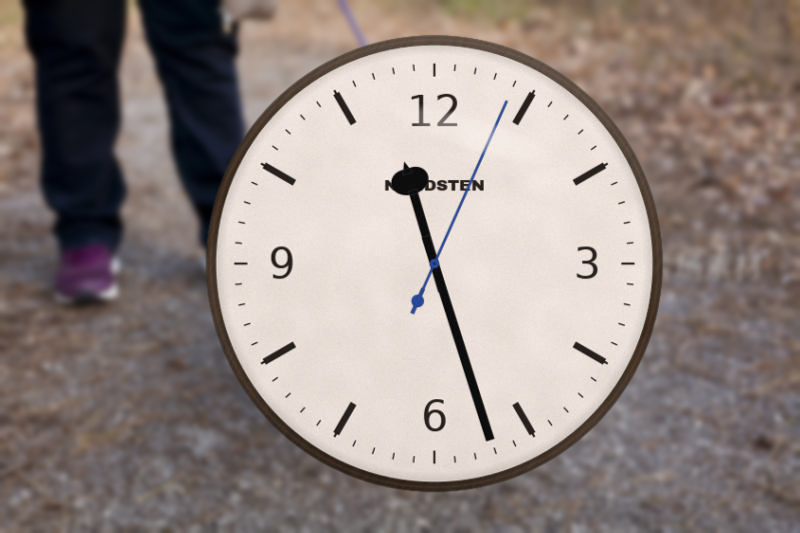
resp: 11,27,04
